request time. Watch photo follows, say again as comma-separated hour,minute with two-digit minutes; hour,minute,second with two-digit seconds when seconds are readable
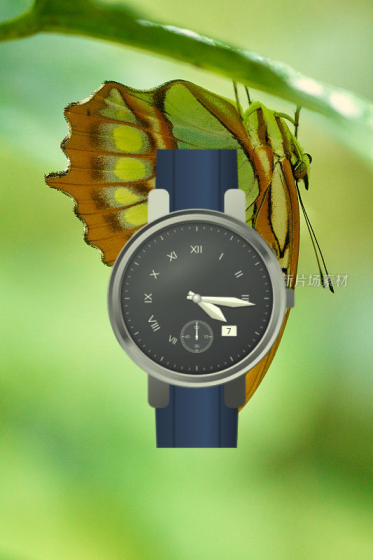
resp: 4,16
